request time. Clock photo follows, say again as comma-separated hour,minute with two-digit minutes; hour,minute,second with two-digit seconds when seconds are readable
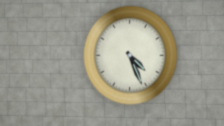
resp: 4,26
